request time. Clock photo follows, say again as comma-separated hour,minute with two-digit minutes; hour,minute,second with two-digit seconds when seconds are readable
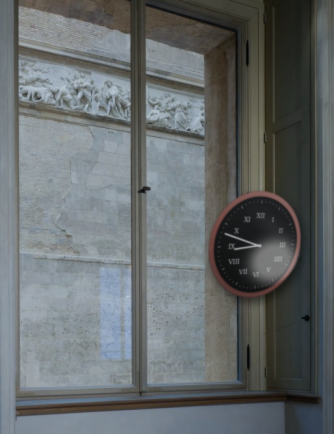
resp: 8,48
